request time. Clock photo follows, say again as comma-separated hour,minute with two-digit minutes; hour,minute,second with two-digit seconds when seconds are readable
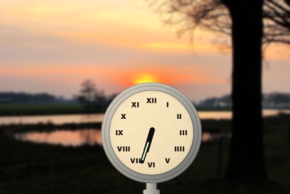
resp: 6,33
